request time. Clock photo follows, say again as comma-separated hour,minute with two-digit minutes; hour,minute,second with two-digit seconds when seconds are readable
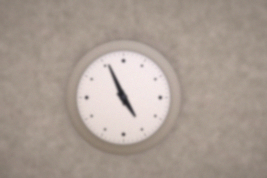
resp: 4,56
